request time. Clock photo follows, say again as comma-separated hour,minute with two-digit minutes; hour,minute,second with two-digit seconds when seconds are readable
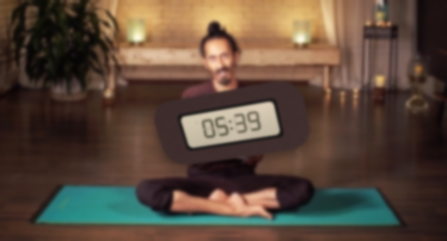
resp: 5,39
